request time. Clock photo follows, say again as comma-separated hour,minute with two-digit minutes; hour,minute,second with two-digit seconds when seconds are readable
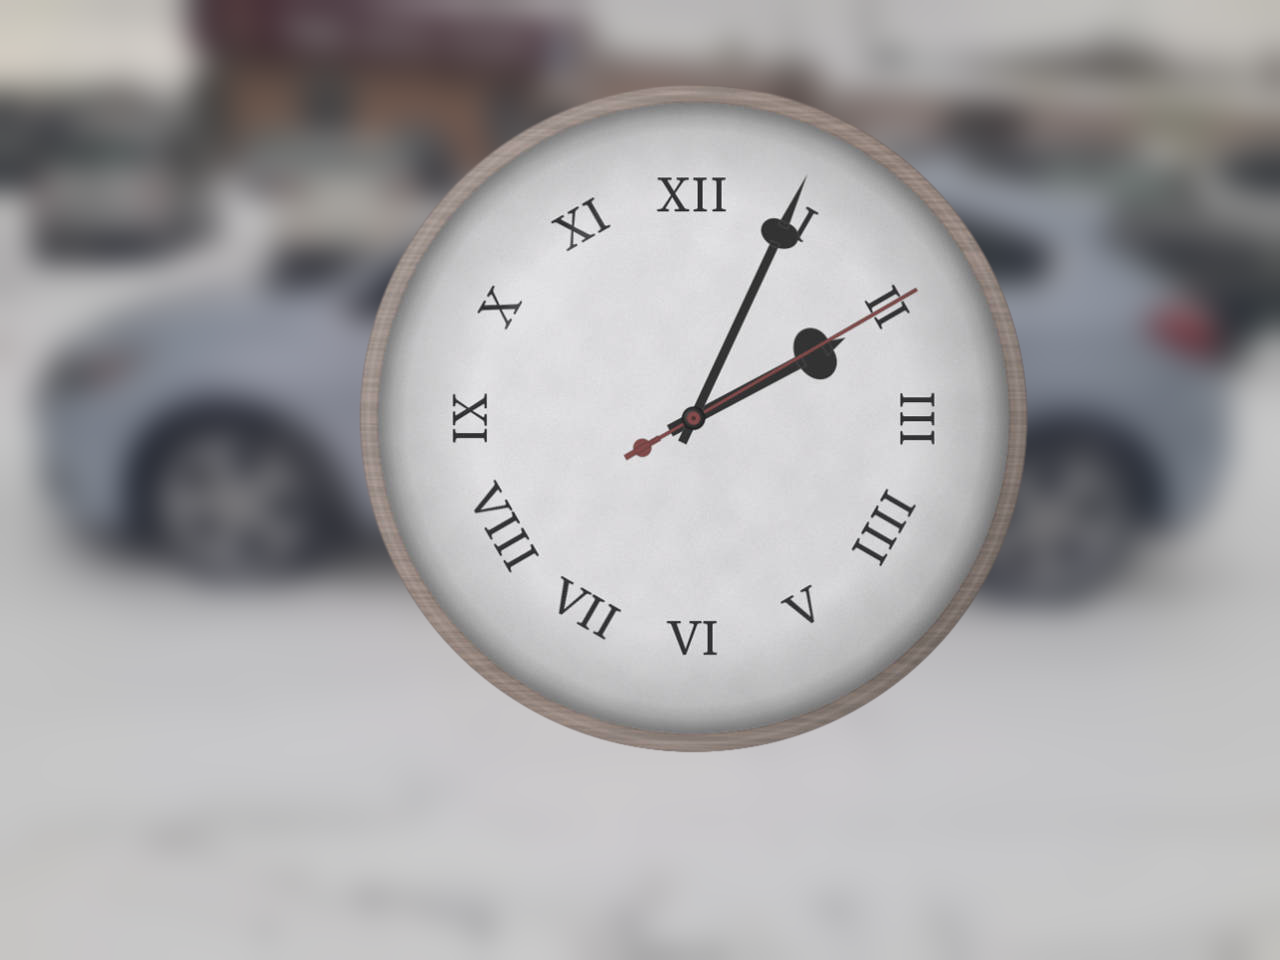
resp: 2,04,10
